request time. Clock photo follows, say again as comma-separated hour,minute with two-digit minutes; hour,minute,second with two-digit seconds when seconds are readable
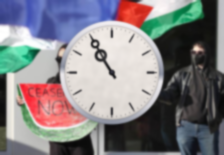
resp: 10,55
